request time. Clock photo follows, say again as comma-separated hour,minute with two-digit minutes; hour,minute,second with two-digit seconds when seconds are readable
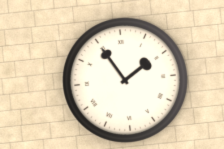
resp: 1,55
